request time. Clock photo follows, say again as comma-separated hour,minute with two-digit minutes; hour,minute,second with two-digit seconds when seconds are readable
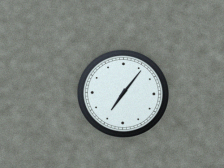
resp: 7,06
